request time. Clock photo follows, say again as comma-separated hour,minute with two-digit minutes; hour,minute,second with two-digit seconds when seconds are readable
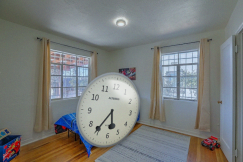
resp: 5,36
